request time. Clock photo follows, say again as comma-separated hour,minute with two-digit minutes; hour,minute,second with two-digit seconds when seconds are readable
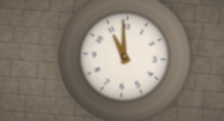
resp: 10,59
